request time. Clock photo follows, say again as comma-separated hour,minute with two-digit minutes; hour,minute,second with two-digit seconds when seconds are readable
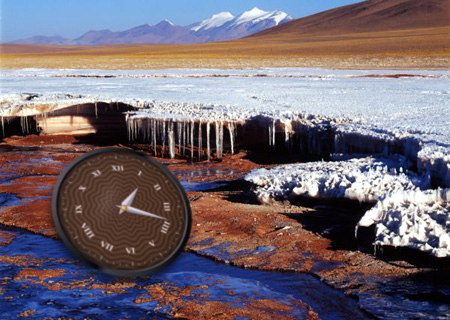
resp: 1,18
